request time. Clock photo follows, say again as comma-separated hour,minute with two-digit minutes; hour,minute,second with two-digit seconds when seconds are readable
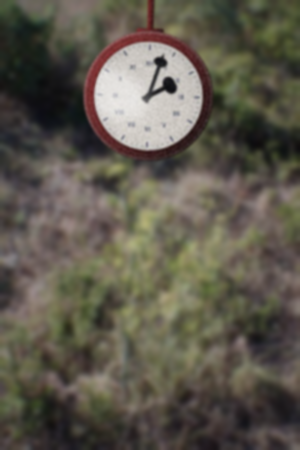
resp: 2,03
